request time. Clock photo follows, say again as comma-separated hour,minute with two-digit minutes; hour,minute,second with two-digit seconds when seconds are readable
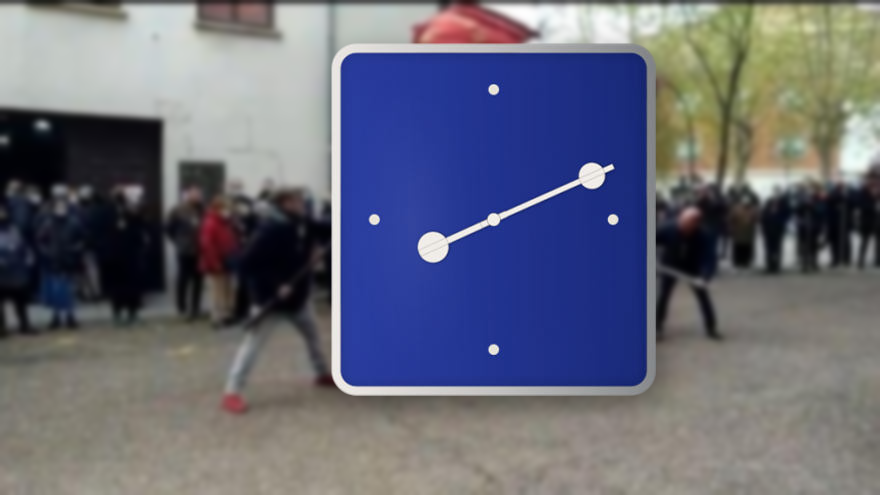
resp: 8,11
